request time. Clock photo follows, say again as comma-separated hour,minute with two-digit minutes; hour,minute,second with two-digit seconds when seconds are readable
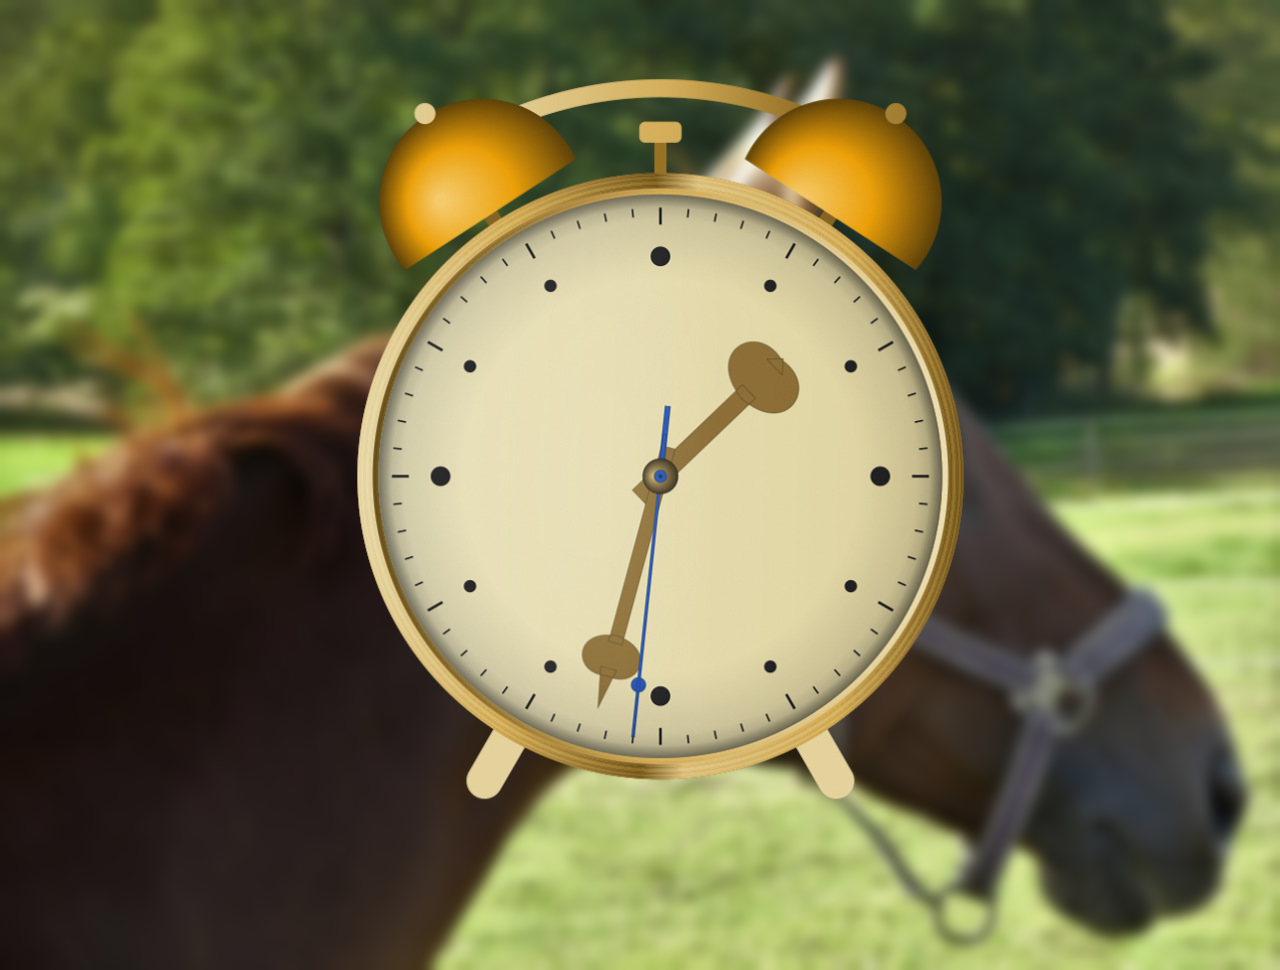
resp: 1,32,31
